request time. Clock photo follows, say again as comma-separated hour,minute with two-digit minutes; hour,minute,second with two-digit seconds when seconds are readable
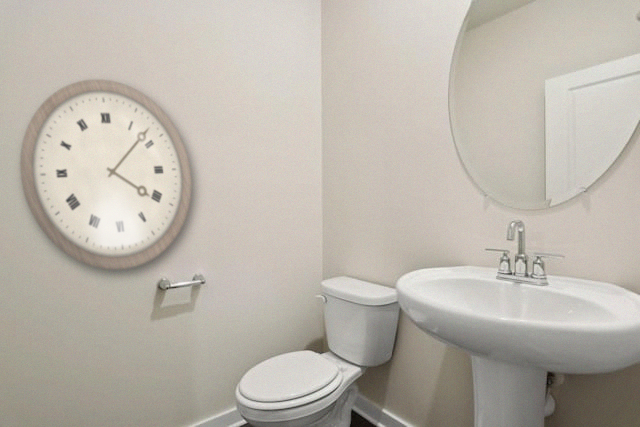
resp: 4,08
